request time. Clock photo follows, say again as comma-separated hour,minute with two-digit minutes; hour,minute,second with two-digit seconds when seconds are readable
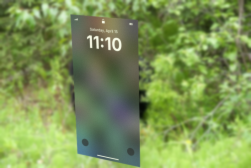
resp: 11,10
